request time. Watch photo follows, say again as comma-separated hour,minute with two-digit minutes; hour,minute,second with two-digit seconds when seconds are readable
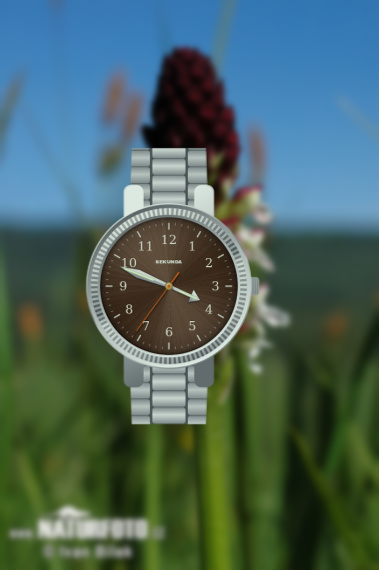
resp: 3,48,36
